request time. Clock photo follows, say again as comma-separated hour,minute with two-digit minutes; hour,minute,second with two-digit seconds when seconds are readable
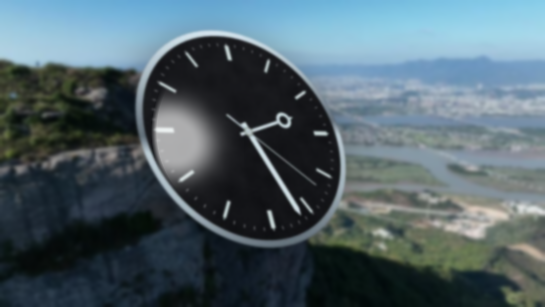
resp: 2,26,22
